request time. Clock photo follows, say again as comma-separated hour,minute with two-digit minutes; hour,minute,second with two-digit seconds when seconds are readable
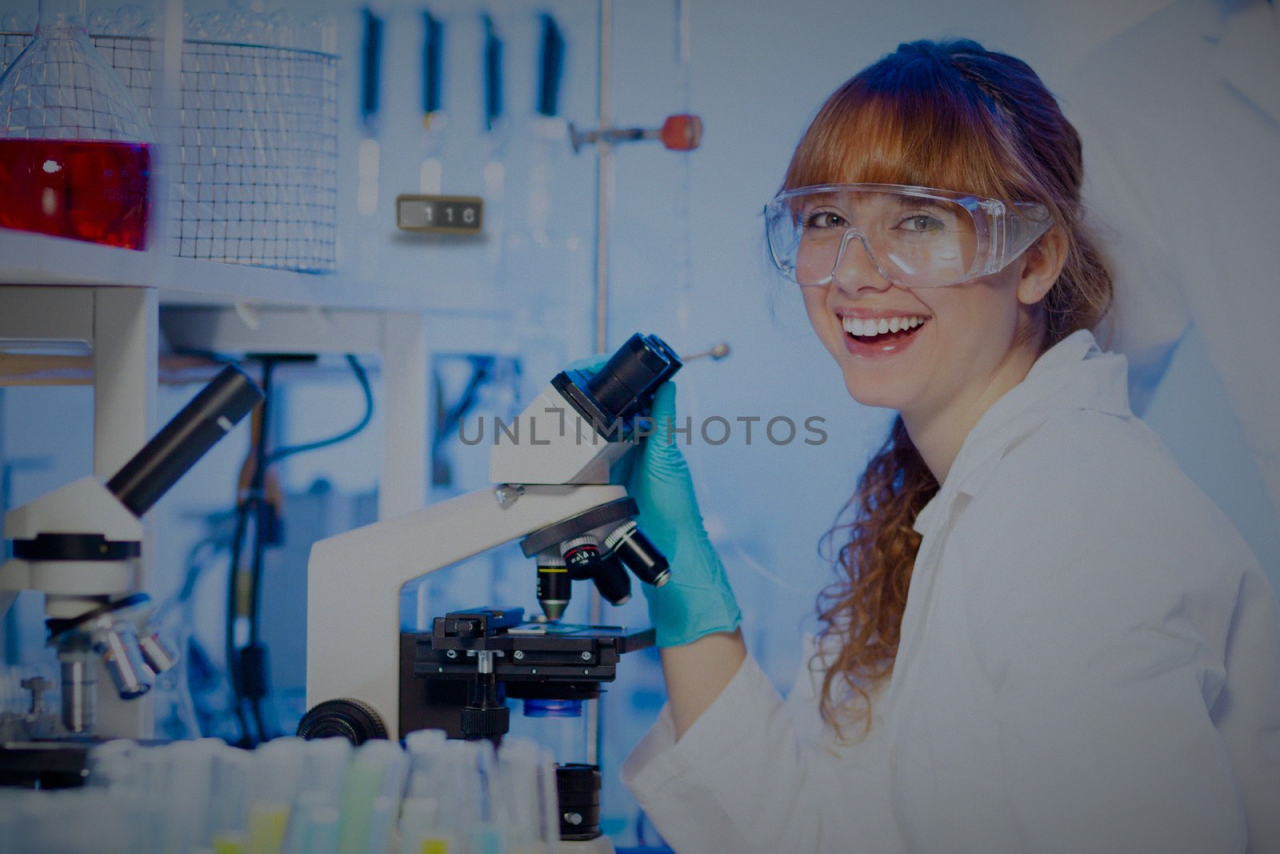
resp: 1,16
